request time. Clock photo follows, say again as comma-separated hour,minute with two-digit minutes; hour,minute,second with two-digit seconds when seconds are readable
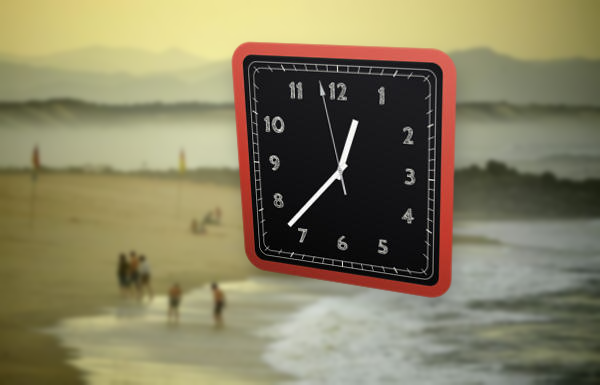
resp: 12,36,58
